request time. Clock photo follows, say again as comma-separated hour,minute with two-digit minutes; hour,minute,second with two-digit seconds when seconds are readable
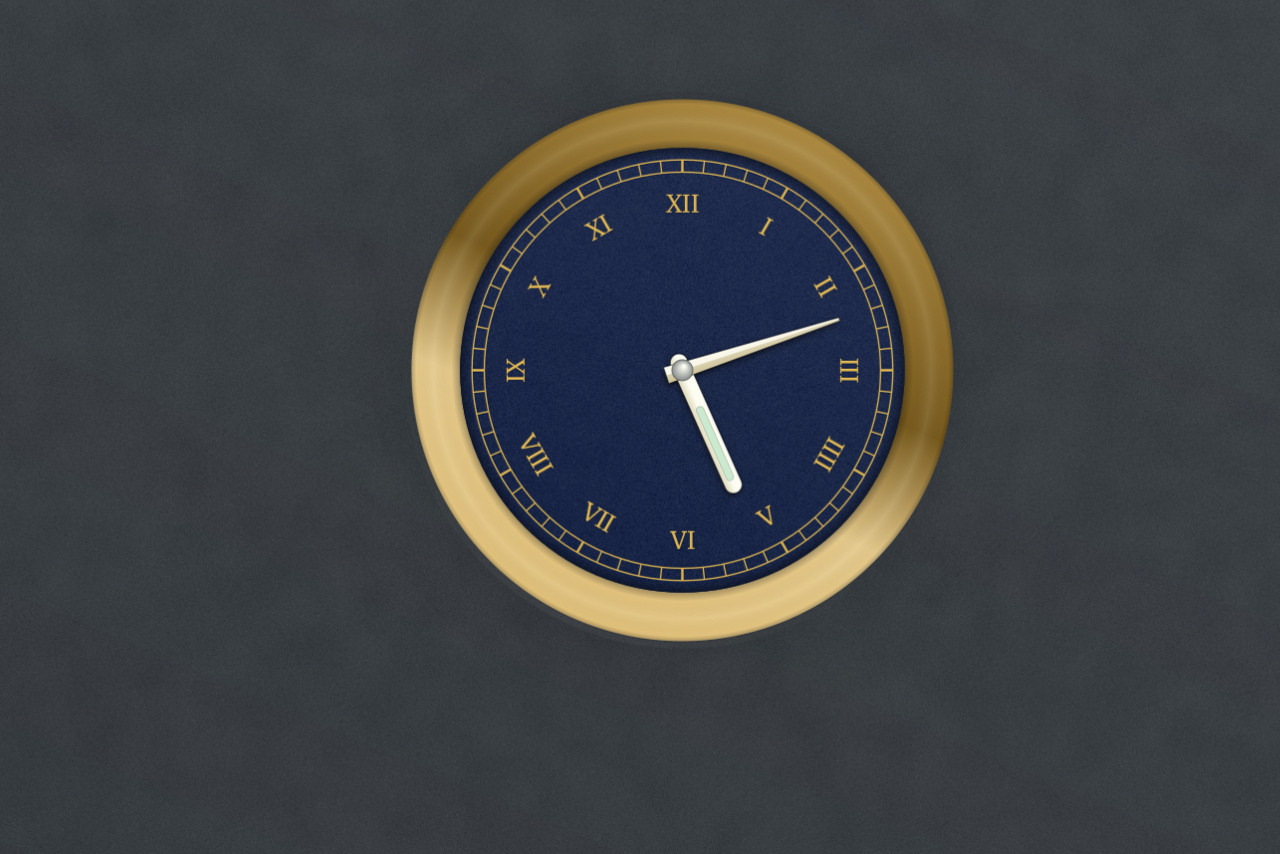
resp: 5,12
